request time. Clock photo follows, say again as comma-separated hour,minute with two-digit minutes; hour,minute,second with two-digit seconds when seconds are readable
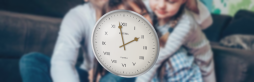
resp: 1,58
